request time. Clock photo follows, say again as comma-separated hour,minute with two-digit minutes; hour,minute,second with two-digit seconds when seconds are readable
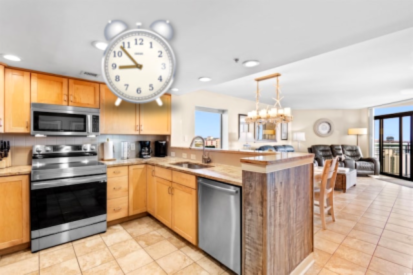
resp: 8,53
